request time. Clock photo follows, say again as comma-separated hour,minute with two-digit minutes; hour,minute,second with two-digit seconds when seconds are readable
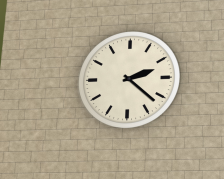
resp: 2,22
